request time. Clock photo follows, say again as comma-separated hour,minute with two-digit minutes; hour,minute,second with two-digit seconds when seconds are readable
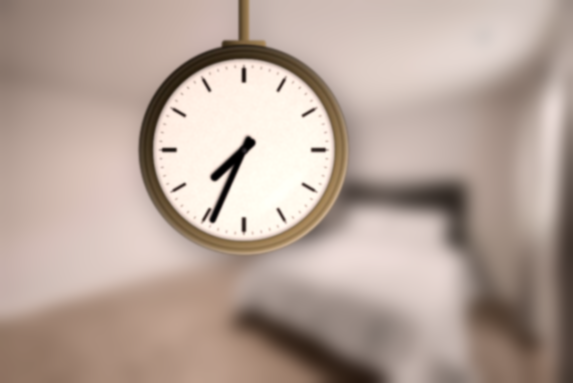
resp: 7,34
